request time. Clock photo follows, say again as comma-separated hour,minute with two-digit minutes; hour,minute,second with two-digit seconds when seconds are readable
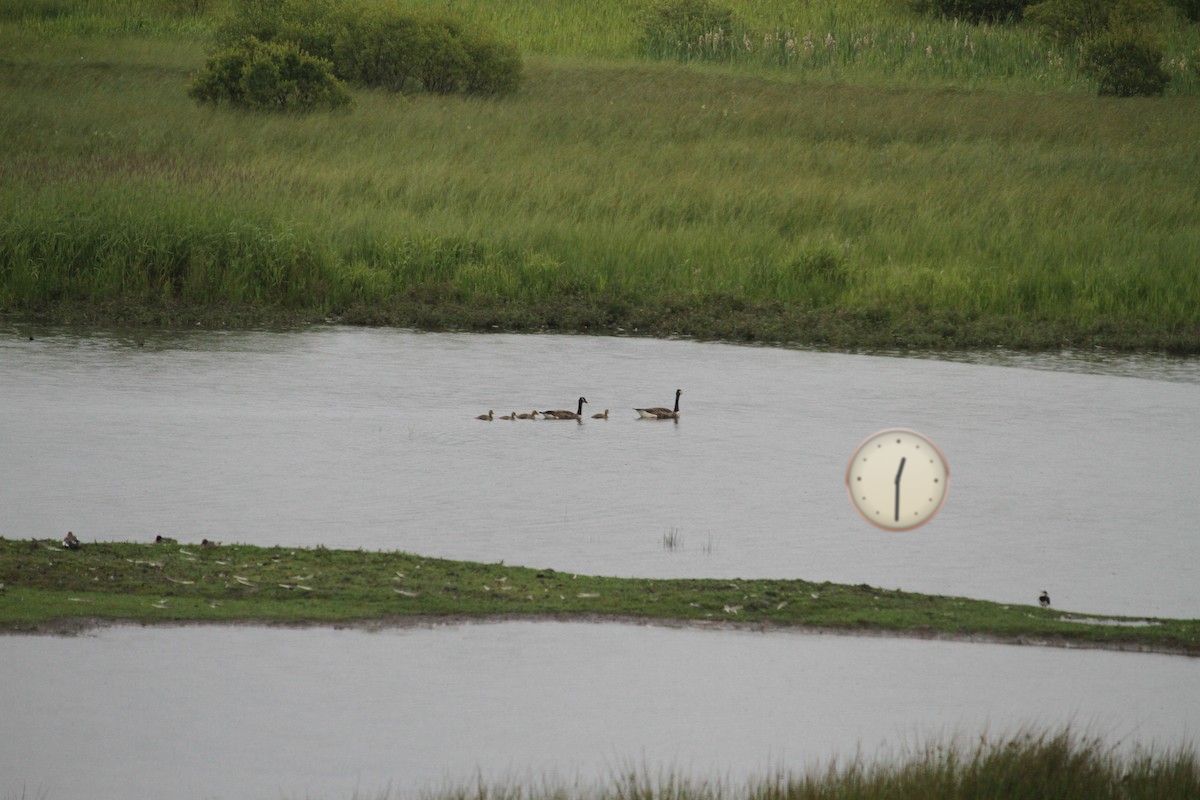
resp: 12,30
